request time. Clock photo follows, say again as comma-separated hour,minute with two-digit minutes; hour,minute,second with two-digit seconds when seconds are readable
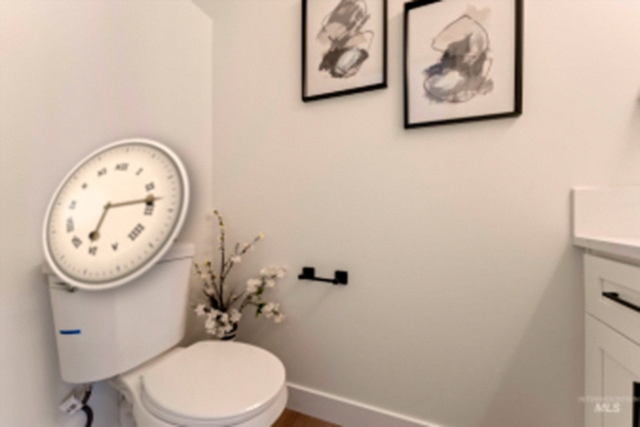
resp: 6,13
